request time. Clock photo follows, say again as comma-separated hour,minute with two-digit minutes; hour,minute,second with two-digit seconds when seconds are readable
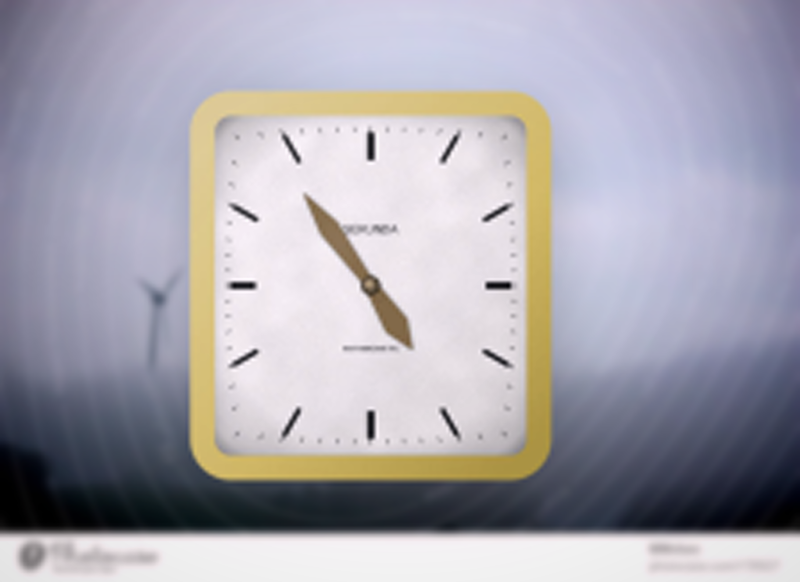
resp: 4,54
